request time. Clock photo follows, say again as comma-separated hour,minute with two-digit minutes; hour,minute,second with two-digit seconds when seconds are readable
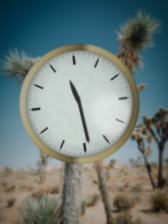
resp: 11,29
